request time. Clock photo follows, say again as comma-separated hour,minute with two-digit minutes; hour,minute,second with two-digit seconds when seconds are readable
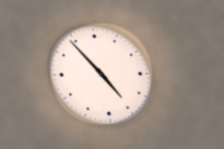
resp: 4,54
